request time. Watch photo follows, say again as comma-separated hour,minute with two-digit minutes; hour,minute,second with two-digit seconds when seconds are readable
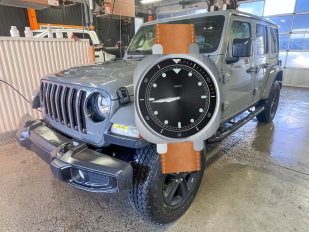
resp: 8,44
